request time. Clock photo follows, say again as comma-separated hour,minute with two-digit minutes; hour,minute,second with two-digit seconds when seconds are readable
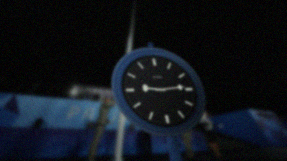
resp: 9,14
